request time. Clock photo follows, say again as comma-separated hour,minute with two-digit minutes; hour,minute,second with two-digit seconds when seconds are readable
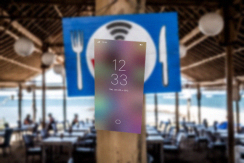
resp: 12,33
